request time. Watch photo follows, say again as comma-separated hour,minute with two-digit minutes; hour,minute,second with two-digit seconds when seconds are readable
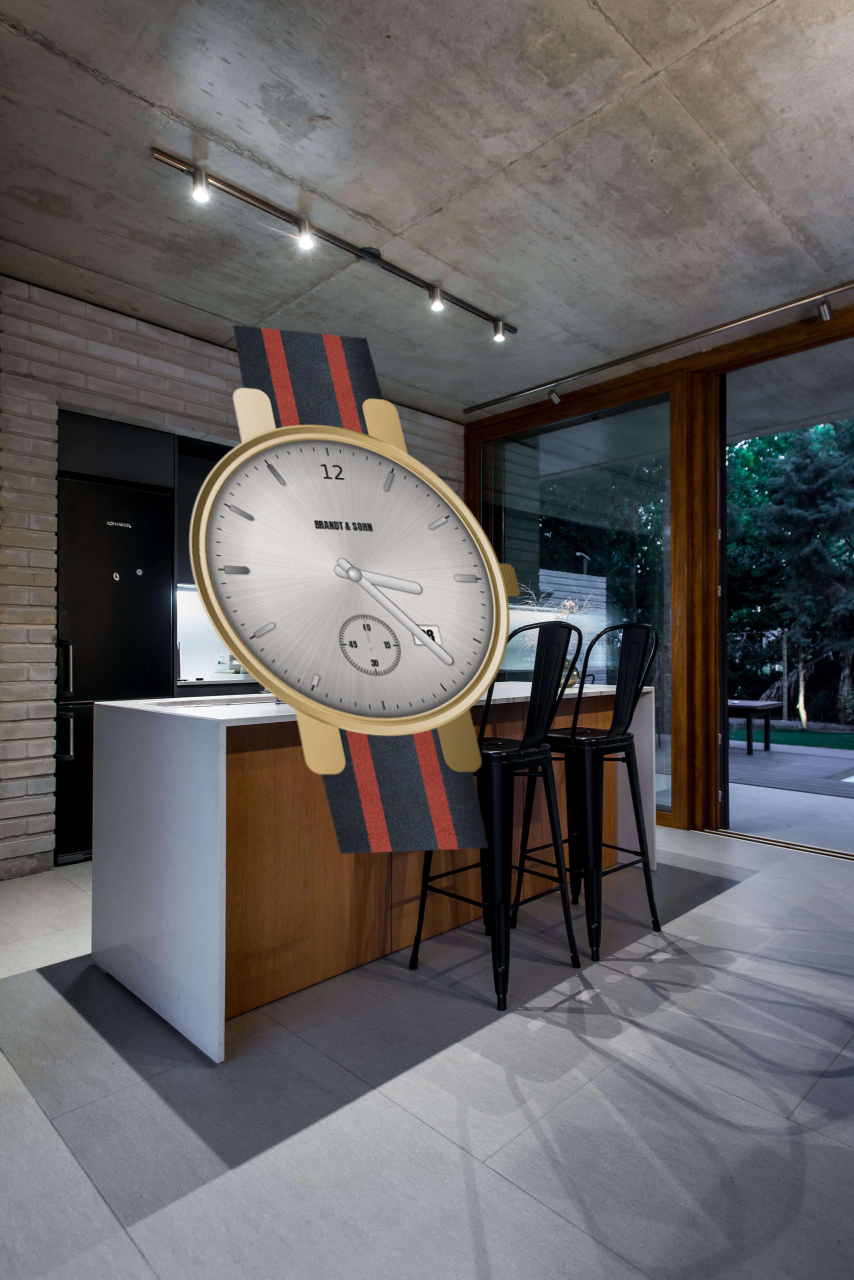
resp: 3,23
